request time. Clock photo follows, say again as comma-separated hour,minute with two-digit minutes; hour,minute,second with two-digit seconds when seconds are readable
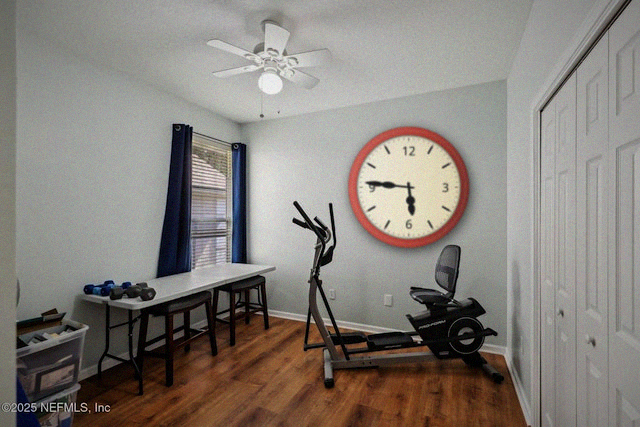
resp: 5,46
